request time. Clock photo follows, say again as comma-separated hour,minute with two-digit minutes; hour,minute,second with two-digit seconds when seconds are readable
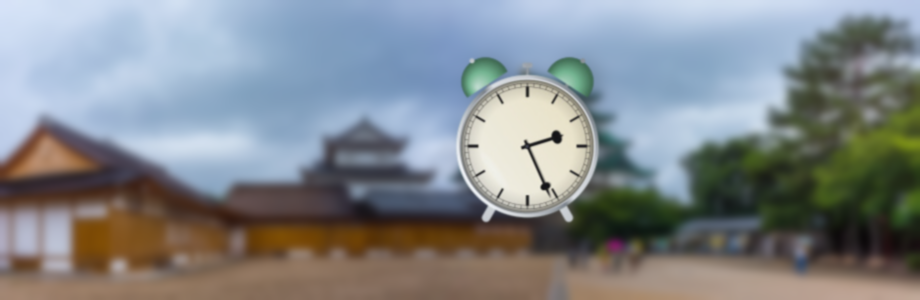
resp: 2,26
